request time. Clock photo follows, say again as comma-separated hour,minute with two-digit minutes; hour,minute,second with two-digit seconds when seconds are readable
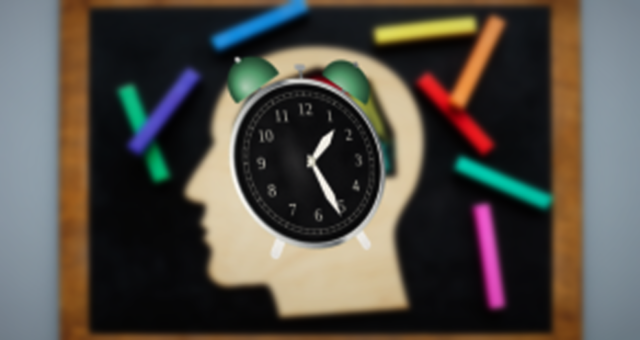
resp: 1,26
